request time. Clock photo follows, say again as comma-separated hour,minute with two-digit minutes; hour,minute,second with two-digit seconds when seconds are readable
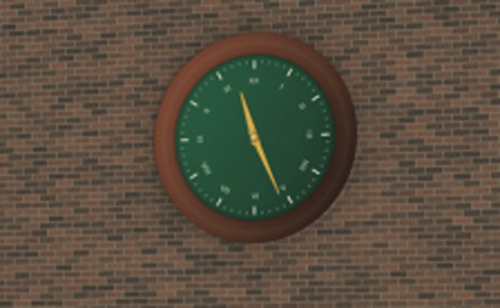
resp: 11,26
